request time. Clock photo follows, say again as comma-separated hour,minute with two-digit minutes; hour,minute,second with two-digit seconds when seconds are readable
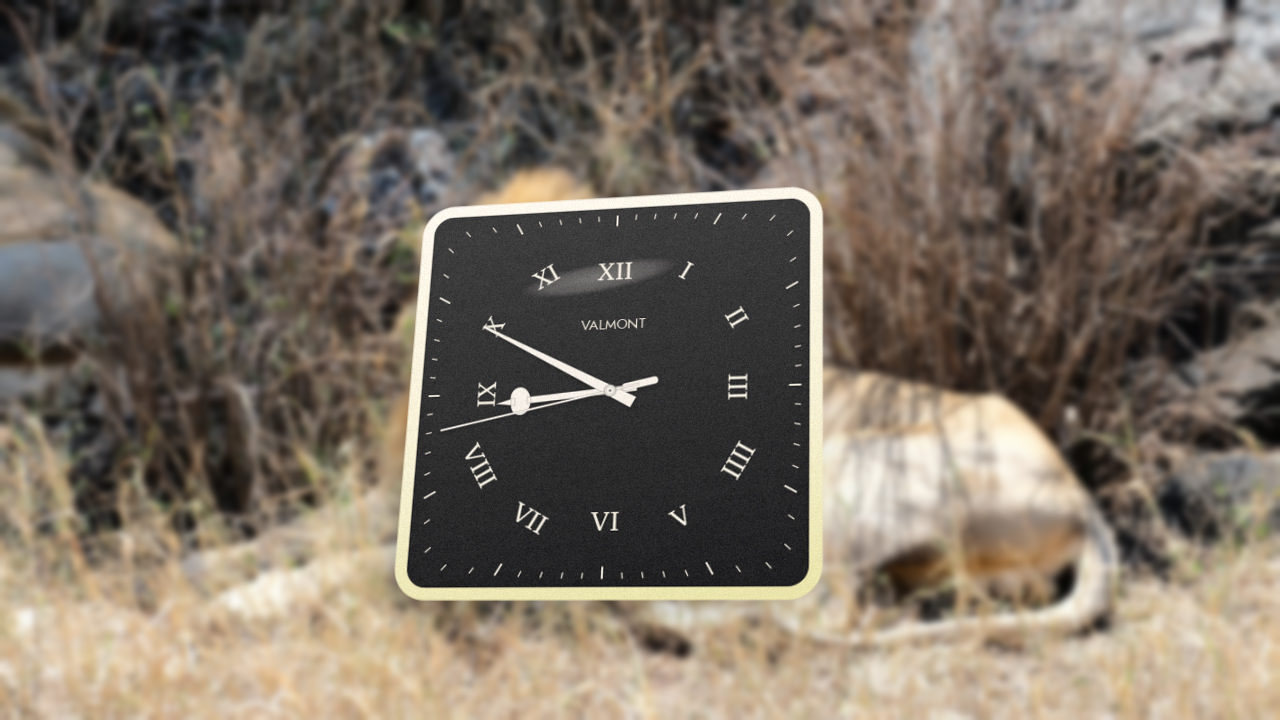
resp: 8,49,43
